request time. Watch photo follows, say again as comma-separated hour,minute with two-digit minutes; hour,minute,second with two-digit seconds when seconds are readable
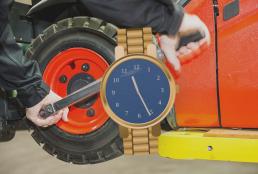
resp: 11,26
